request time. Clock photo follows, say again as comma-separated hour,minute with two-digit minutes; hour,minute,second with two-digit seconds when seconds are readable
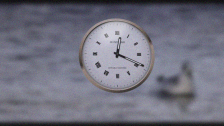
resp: 12,19
